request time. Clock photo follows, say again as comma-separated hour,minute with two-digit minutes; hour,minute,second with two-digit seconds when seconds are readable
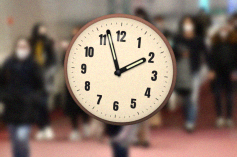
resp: 1,57
